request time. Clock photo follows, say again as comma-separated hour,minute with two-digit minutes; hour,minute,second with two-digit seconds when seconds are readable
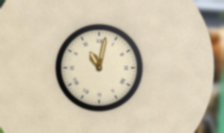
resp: 11,02
